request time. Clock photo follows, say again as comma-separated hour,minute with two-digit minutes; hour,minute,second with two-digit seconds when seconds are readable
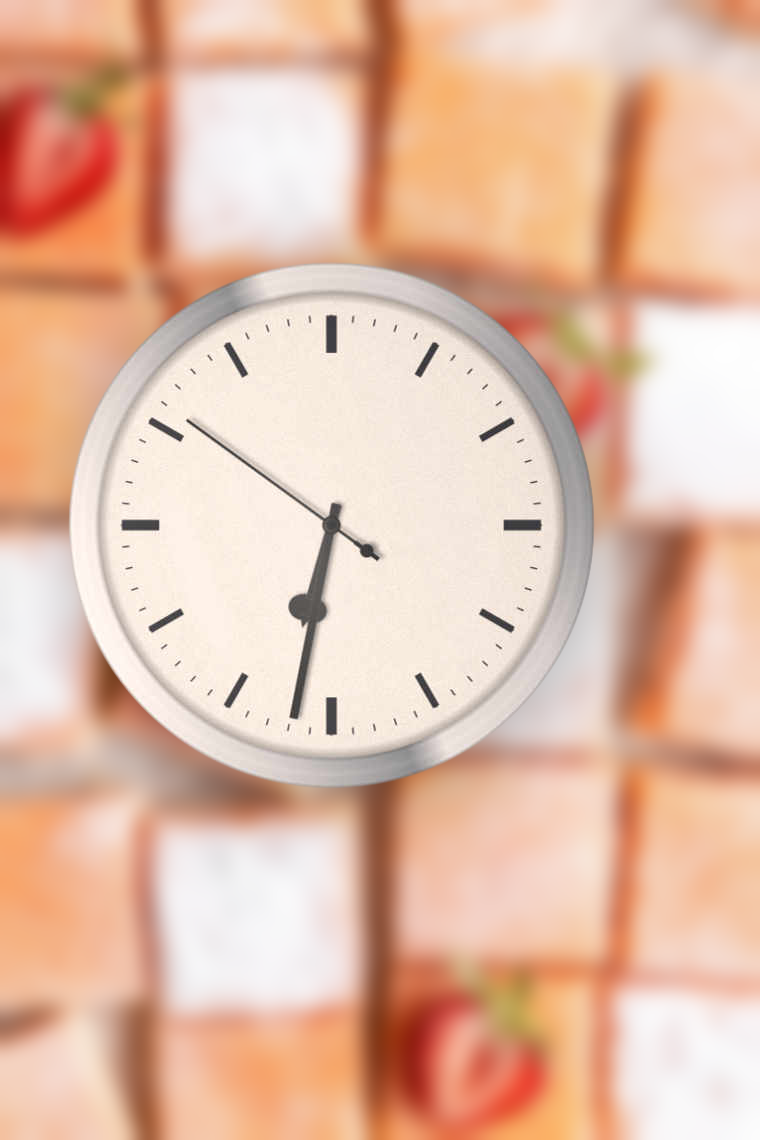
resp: 6,31,51
